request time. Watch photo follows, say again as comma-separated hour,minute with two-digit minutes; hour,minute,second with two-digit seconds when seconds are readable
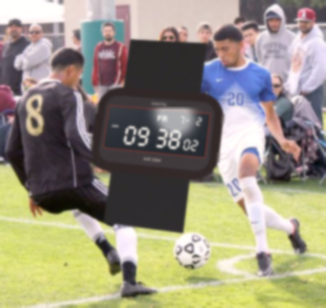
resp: 9,38
